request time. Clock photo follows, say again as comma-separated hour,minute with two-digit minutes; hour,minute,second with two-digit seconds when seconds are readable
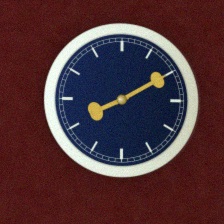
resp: 8,10
